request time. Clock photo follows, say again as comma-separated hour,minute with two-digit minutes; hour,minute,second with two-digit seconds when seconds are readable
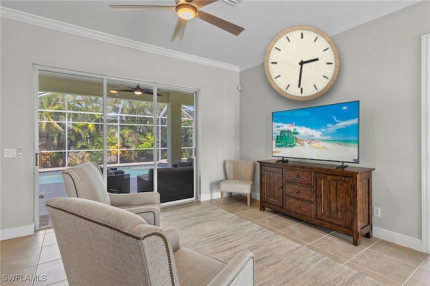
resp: 2,31
